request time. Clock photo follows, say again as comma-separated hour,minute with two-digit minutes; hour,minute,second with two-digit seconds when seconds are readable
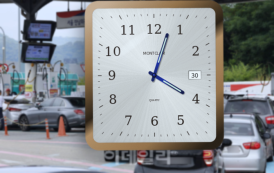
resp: 4,03
